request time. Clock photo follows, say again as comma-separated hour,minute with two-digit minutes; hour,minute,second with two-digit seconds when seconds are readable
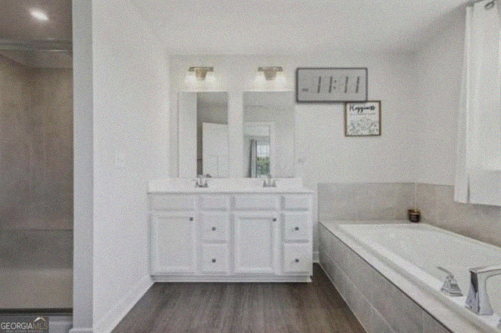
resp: 11,11
